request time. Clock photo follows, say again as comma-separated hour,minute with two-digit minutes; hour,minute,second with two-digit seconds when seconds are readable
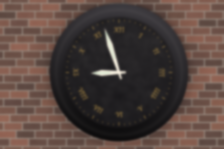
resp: 8,57
